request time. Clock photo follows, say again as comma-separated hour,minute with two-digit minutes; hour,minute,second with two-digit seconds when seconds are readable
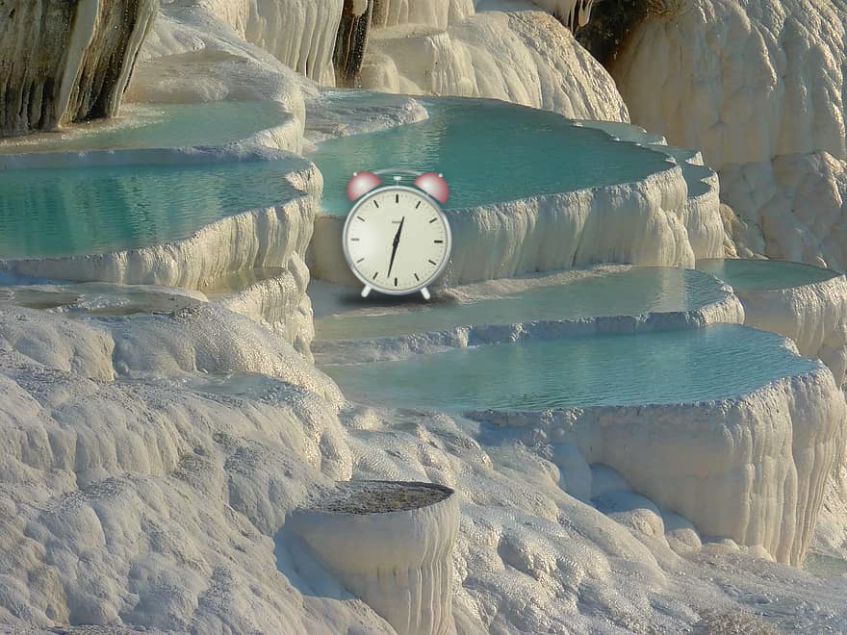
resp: 12,32
